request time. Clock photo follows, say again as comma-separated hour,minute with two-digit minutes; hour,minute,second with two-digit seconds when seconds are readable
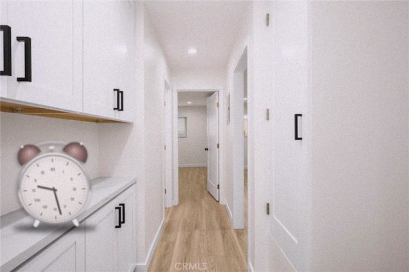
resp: 9,28
